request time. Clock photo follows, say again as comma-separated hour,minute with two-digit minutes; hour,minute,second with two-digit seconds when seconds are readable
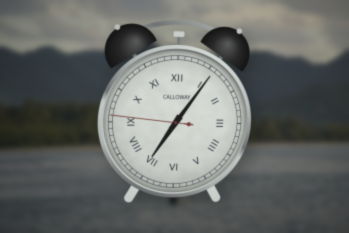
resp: 7,05,46
